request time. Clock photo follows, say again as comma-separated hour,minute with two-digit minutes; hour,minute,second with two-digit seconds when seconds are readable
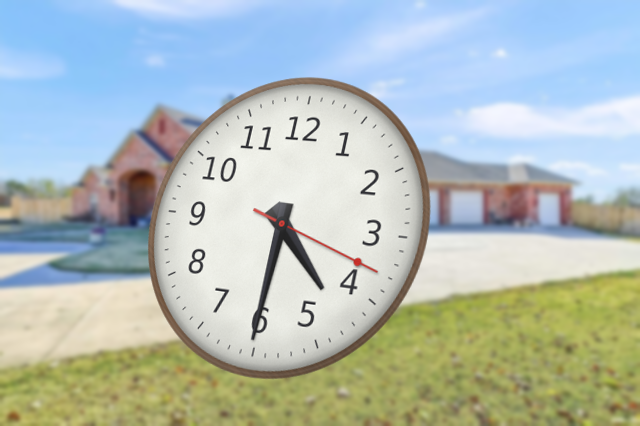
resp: 4,30,18
